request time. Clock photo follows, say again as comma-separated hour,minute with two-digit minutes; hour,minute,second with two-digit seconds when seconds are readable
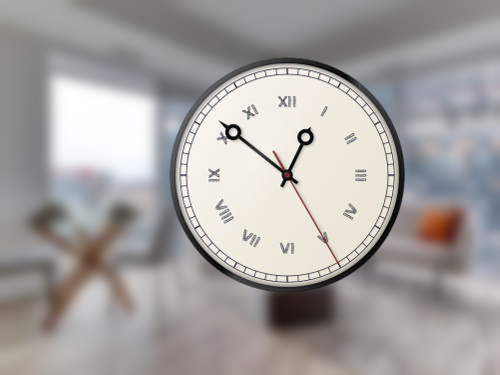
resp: 12,51,25
